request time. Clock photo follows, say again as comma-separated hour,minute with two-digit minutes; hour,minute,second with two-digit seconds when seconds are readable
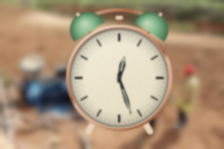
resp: 12,27
